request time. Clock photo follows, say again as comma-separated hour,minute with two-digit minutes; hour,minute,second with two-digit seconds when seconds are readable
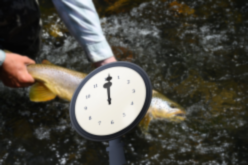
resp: 12,01
